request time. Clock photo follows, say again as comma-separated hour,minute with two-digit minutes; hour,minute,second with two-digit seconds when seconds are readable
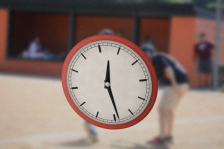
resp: 12,29
